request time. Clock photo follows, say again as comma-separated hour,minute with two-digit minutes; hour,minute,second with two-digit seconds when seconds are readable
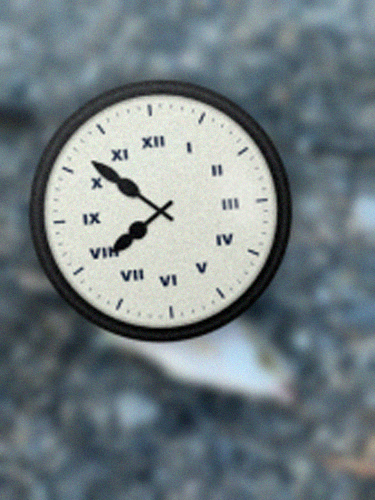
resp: 7,52
